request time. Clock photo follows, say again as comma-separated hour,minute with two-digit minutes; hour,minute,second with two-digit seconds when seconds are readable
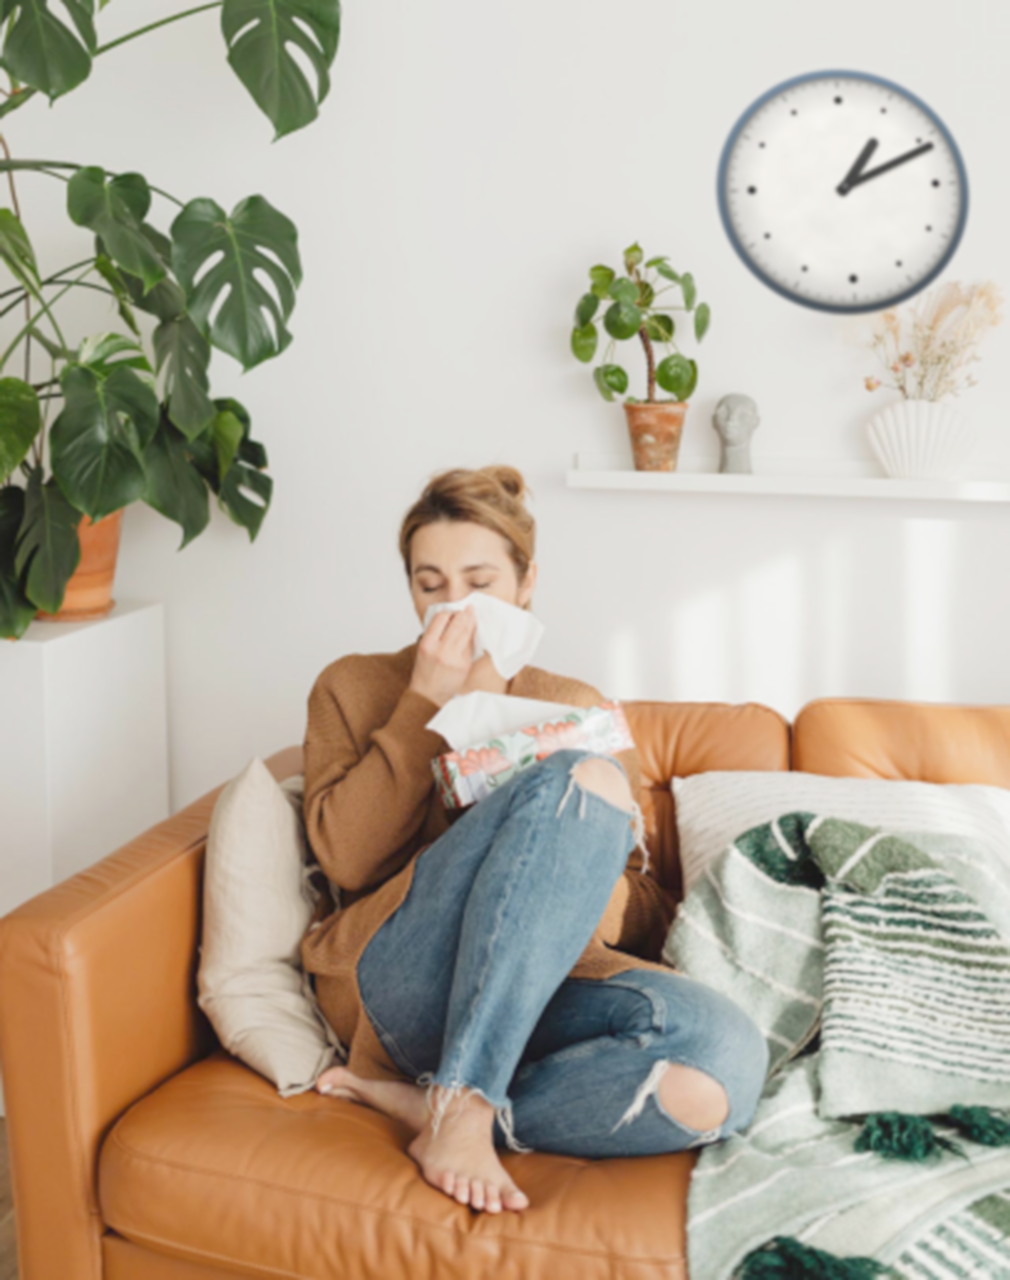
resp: 1,11
